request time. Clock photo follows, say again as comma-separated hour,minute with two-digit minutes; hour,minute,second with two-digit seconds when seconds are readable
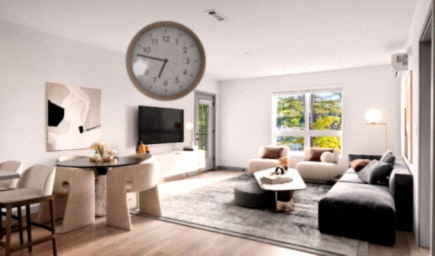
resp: 6,47
